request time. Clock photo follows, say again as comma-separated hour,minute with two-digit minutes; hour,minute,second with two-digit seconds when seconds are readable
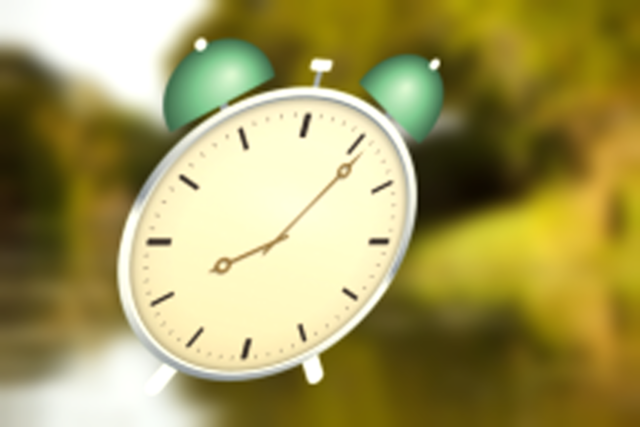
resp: 8,06
